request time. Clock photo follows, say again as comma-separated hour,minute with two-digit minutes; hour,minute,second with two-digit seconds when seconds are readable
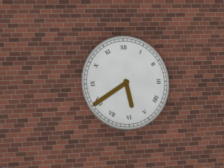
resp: 5,40
